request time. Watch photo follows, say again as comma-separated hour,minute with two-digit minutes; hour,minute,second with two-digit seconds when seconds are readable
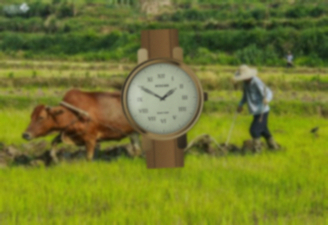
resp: 1,50
